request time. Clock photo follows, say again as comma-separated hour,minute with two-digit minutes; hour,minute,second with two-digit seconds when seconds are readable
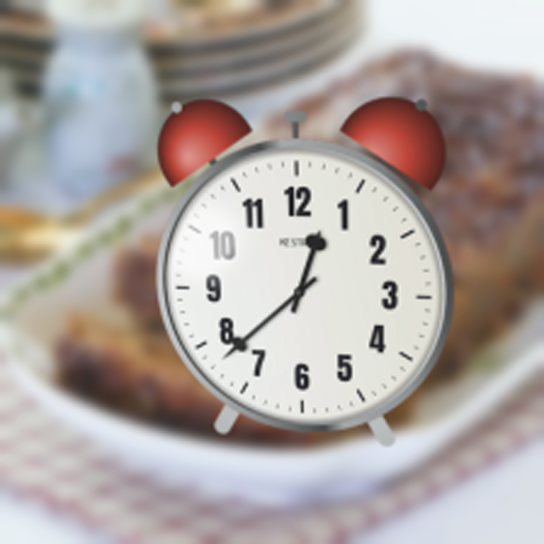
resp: 12,38
